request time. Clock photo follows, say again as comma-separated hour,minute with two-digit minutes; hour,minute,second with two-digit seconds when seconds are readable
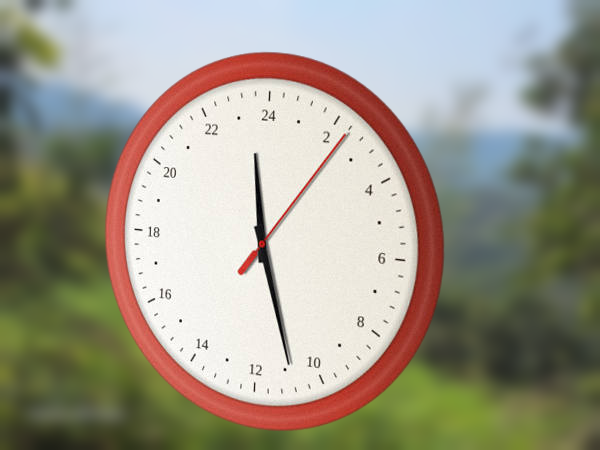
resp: 23,27,06
